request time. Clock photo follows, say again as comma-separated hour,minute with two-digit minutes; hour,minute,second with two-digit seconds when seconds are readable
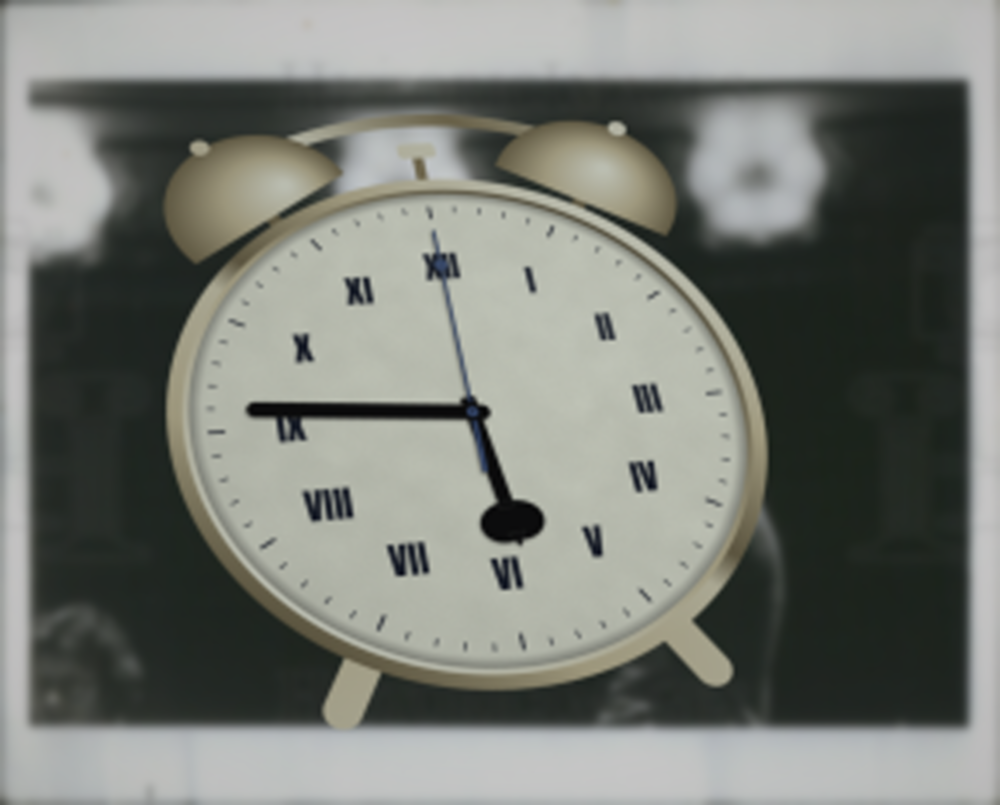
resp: 5,46,00
